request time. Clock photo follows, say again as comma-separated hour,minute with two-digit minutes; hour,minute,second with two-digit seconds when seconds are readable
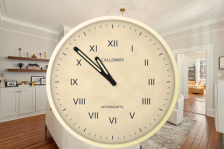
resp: 10,52
